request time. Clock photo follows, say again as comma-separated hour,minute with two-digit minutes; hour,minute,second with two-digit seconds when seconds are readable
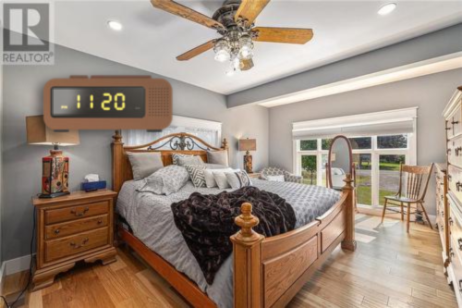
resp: 11,20
